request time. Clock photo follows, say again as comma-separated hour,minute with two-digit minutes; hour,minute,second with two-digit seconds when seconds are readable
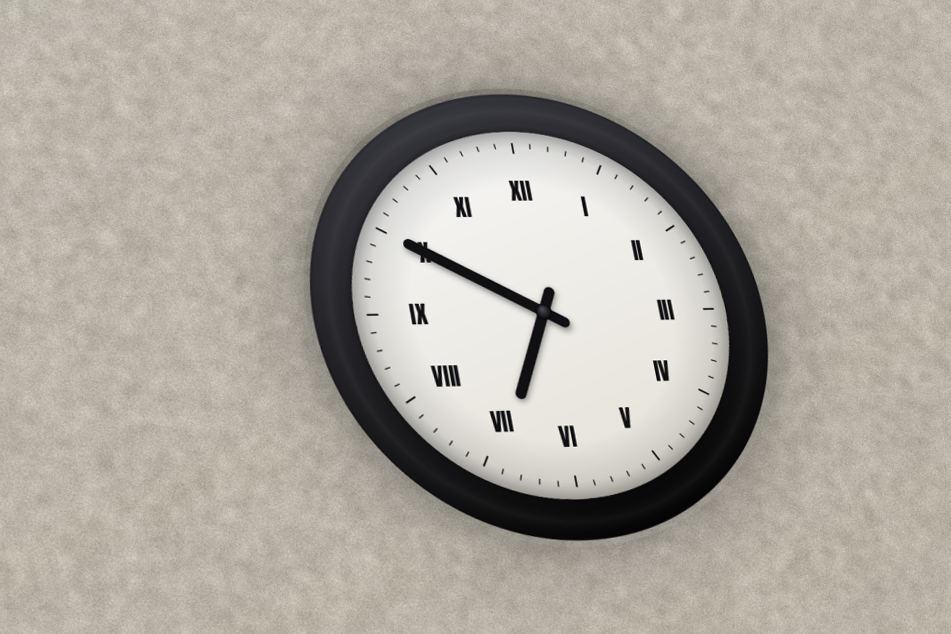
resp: 6,50
